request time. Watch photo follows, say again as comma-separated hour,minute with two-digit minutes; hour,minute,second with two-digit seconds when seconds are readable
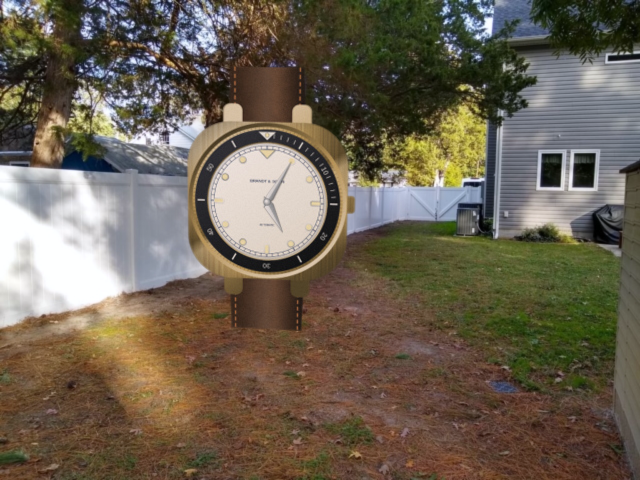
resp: 5,05
